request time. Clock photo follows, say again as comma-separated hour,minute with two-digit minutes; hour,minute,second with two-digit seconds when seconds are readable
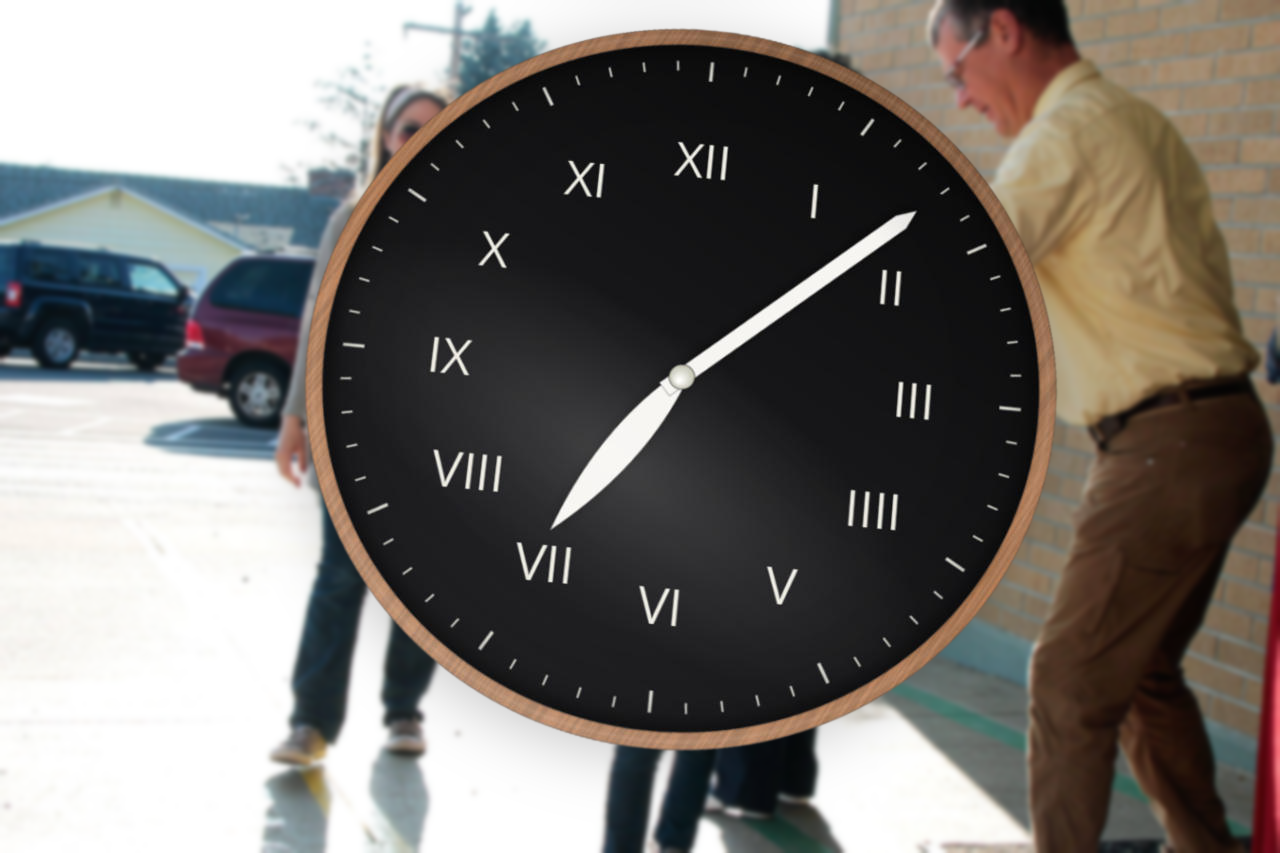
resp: 7,08
